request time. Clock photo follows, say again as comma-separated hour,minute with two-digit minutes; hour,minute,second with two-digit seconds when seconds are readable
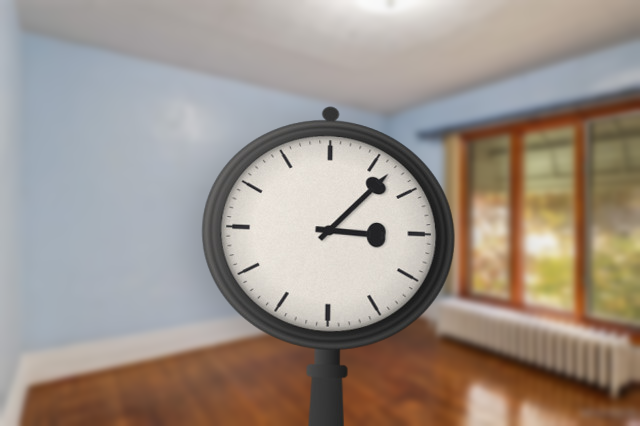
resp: 3,07
